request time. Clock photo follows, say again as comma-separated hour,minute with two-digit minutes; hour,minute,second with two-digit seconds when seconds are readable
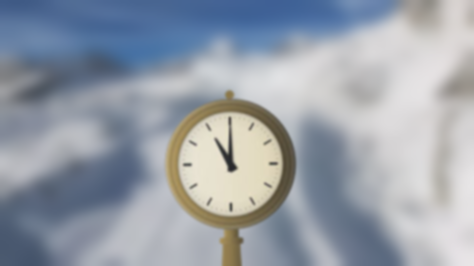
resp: 11,00
